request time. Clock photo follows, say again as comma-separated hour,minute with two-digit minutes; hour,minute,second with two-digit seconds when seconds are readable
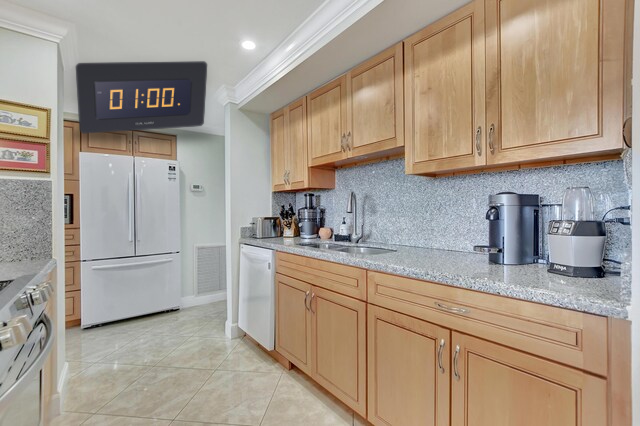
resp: 1,00
